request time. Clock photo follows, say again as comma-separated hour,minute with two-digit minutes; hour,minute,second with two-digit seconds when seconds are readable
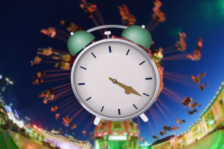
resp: 4,21
